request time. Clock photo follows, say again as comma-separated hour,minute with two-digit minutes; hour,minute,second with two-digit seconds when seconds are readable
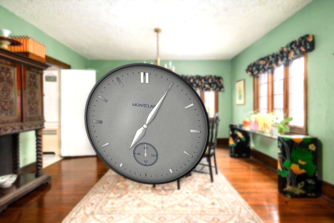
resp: 7,05
